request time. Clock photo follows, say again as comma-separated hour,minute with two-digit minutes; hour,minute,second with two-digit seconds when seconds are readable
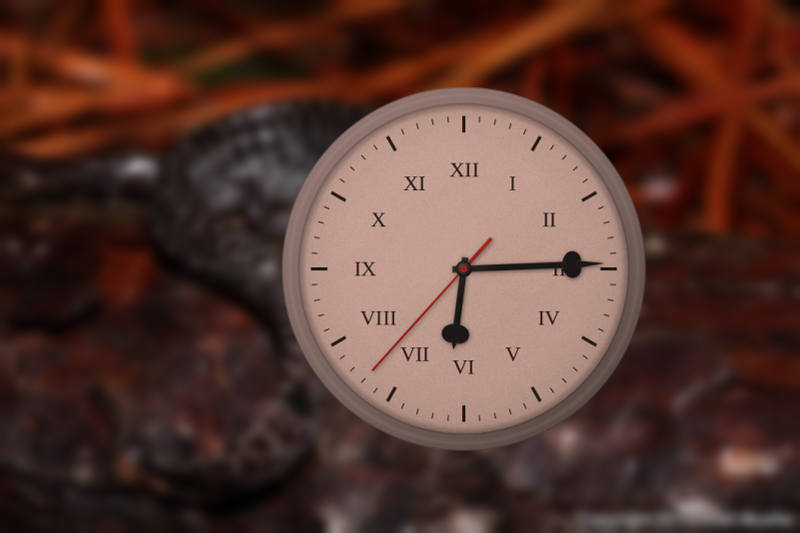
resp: 6,14,37
